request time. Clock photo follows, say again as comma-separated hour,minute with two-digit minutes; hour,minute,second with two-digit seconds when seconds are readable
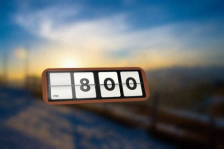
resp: 8,00
